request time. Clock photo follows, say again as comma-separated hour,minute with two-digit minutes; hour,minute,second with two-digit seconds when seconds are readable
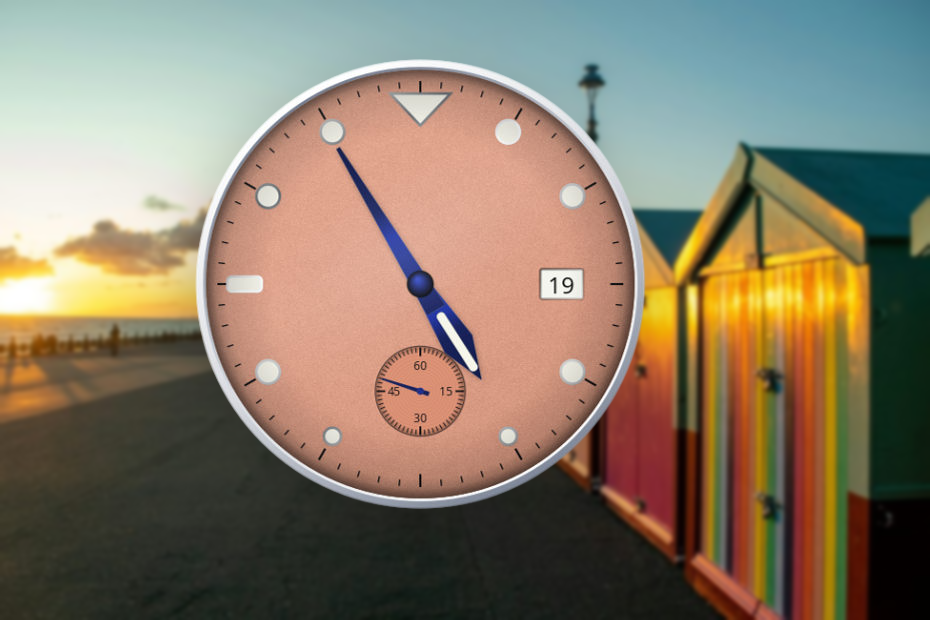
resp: 4,54,48
